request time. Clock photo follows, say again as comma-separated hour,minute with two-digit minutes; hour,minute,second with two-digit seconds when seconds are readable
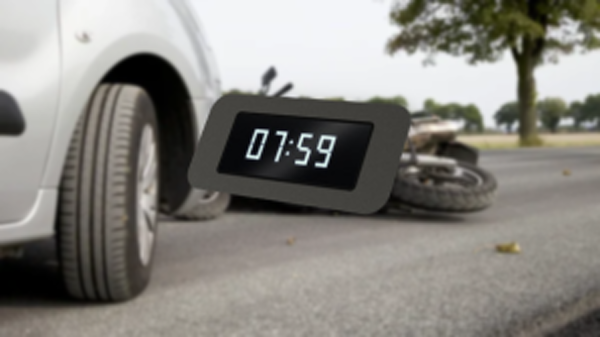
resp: 7,59
